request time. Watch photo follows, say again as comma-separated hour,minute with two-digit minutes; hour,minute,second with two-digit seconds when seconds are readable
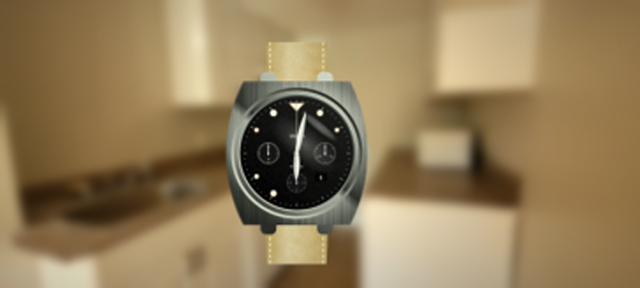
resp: 6,02
